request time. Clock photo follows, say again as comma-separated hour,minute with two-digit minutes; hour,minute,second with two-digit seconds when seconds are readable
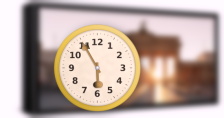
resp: 5,55
